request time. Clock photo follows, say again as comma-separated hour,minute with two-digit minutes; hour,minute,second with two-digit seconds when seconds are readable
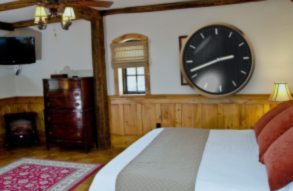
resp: 2,42
